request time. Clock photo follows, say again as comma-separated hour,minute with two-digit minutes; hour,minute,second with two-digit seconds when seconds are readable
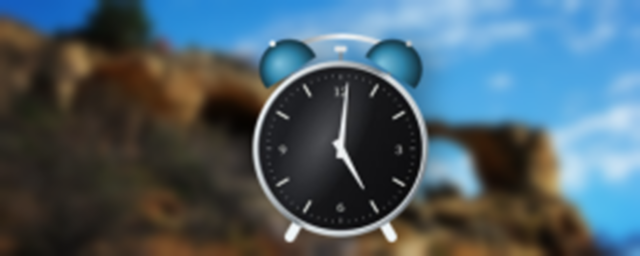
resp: 5,01
